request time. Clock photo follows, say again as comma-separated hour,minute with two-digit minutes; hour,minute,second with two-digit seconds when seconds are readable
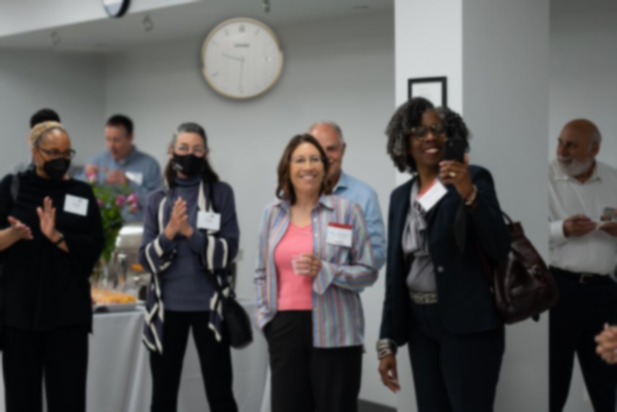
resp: 9,31
